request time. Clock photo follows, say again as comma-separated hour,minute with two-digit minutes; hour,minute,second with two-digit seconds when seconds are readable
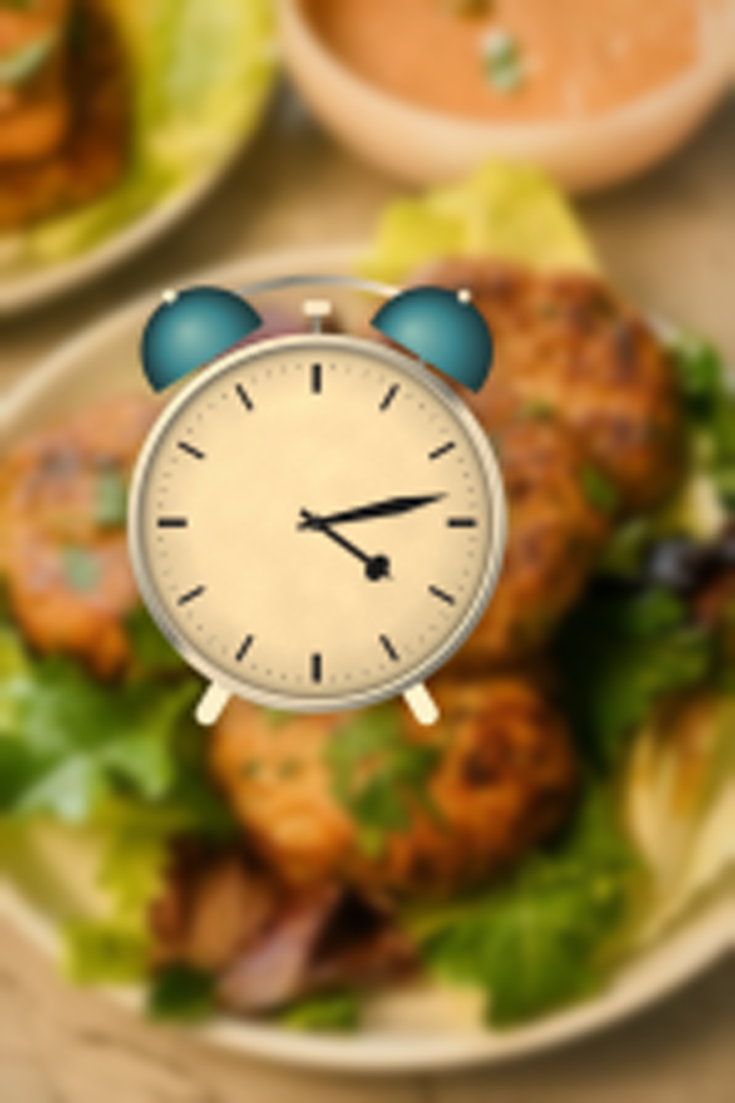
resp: 4,13
